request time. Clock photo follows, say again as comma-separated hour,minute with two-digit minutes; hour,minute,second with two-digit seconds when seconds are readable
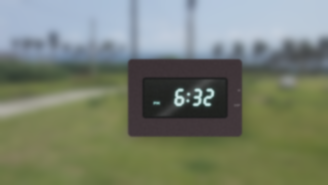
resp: 6,32
